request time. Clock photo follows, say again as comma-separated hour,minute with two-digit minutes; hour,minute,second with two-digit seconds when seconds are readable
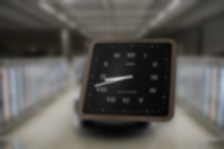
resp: 8,42
